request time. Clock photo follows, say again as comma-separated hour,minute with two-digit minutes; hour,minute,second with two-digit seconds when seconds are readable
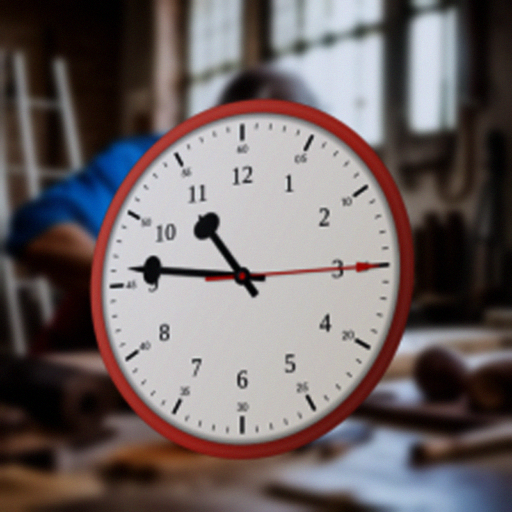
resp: 10,46,15
